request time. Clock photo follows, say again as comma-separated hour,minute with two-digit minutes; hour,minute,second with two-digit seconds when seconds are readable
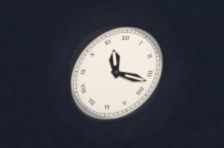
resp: 11,17
